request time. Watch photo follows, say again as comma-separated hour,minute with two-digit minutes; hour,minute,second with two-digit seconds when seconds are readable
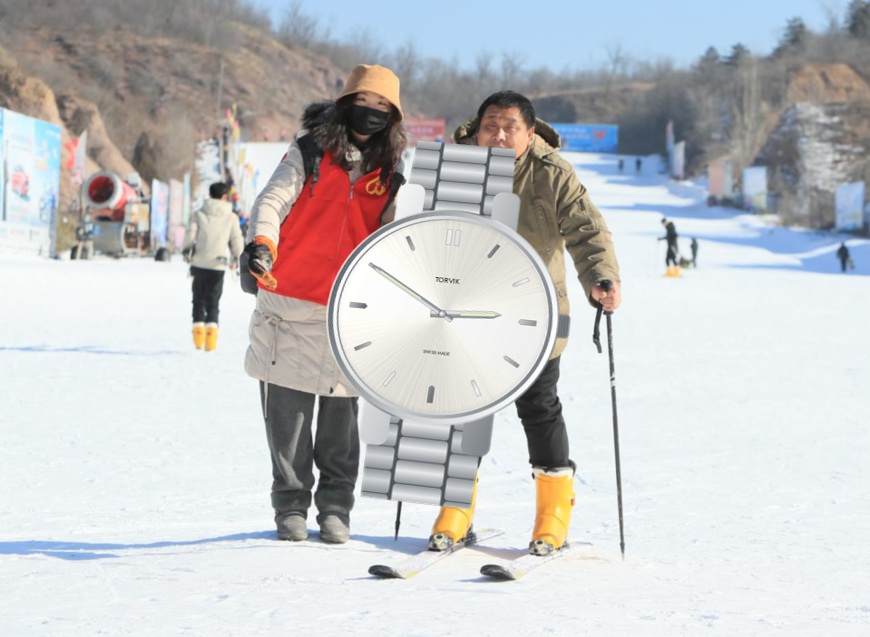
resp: 2,50
